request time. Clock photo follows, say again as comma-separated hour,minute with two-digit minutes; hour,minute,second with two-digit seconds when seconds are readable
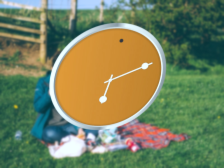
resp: 6,10
